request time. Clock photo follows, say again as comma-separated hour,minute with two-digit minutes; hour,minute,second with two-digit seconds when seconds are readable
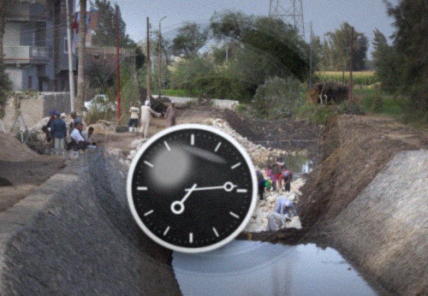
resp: 7,14
